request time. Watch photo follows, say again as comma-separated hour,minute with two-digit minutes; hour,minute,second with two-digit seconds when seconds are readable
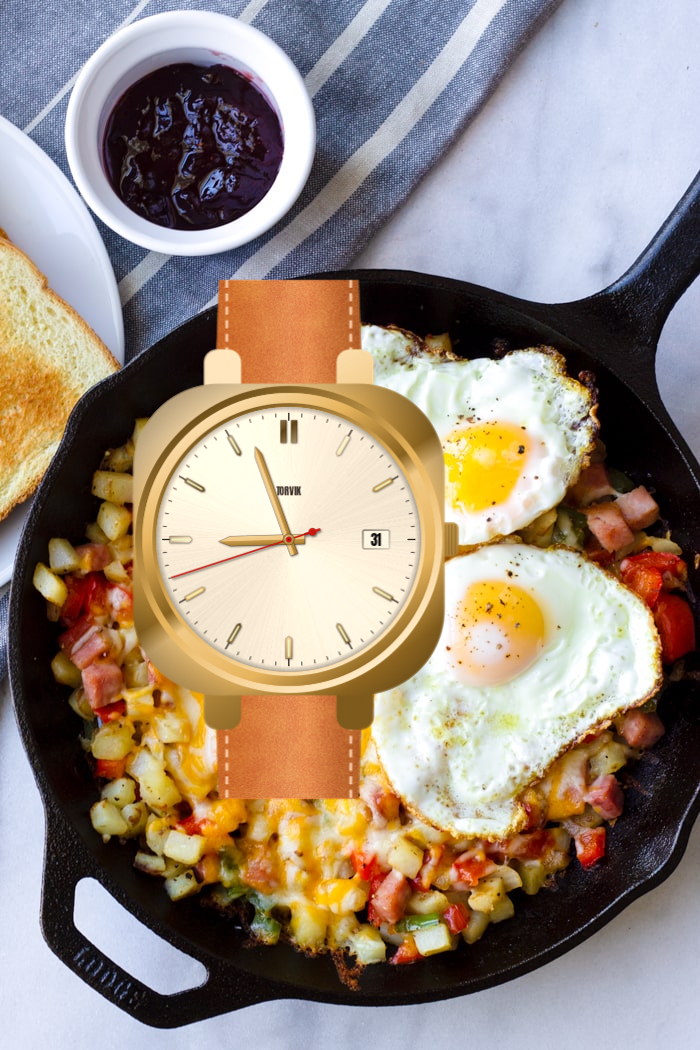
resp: 8,56,42
